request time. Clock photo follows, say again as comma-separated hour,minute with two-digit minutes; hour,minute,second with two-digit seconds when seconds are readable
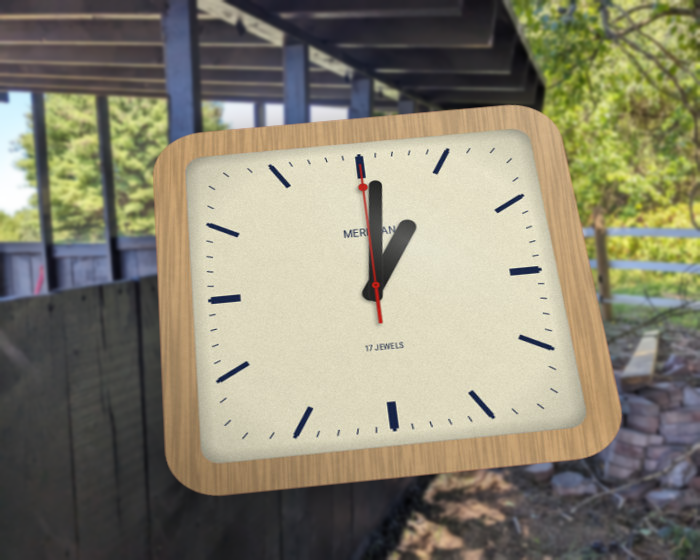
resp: 1,01,00
